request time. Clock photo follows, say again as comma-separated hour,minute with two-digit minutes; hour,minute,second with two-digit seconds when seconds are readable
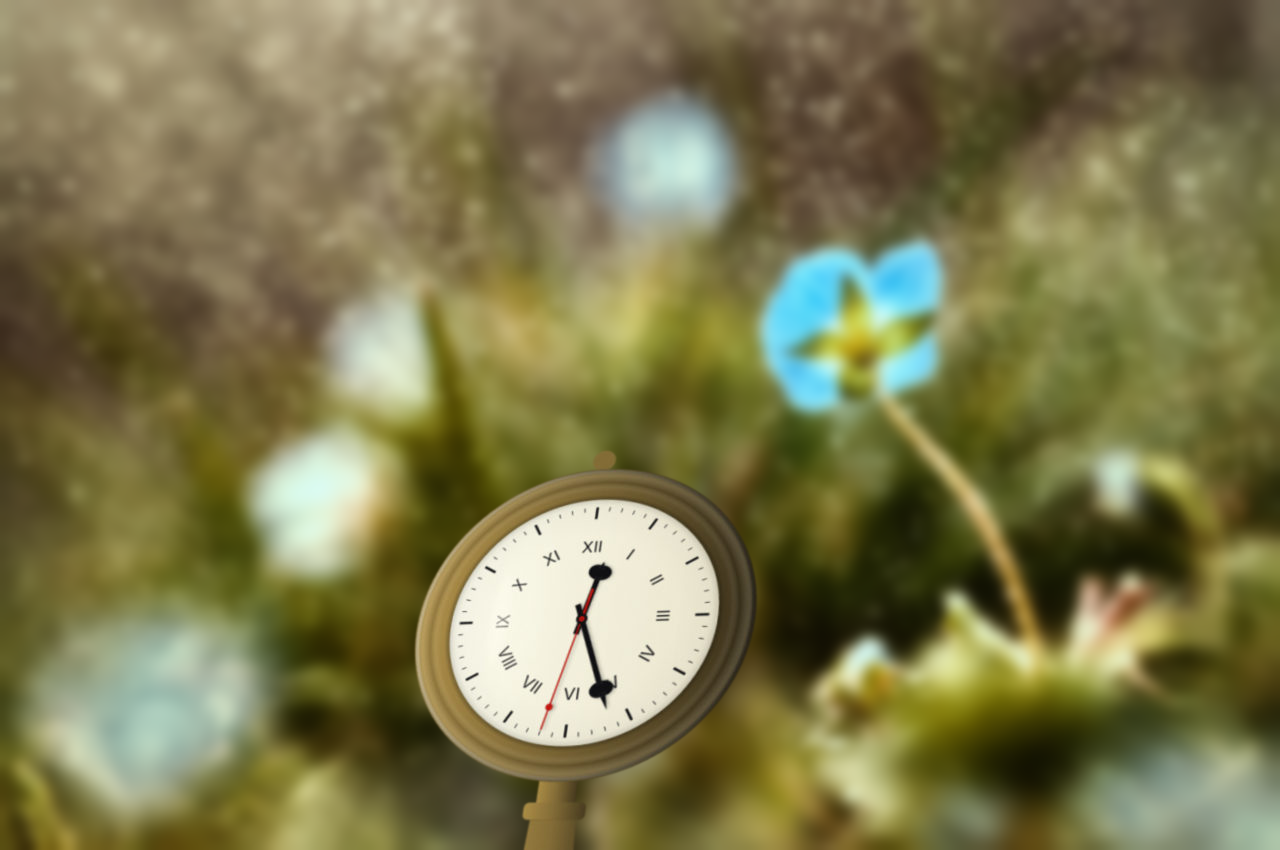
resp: 12,26,32
